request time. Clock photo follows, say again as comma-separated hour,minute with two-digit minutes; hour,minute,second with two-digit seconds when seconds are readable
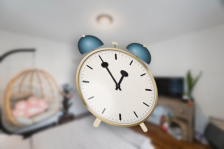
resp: 12,55
